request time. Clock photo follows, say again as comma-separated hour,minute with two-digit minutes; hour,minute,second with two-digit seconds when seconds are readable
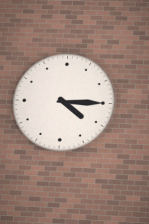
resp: 4,15
